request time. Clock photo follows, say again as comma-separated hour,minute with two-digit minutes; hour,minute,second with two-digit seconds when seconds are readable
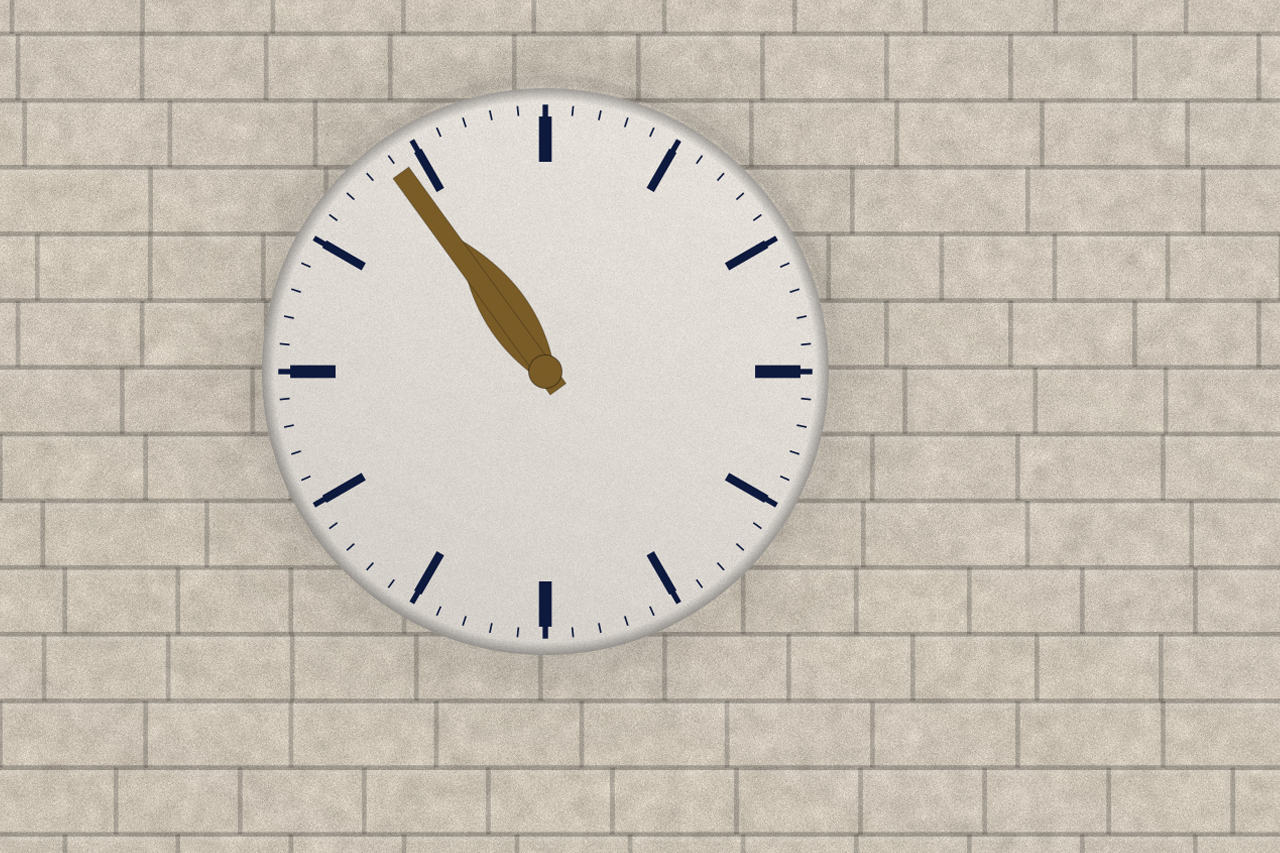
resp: 10,54
